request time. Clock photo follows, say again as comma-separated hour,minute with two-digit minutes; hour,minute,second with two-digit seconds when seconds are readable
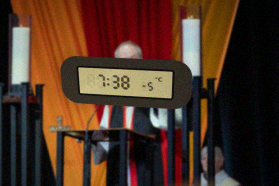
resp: 7,38
